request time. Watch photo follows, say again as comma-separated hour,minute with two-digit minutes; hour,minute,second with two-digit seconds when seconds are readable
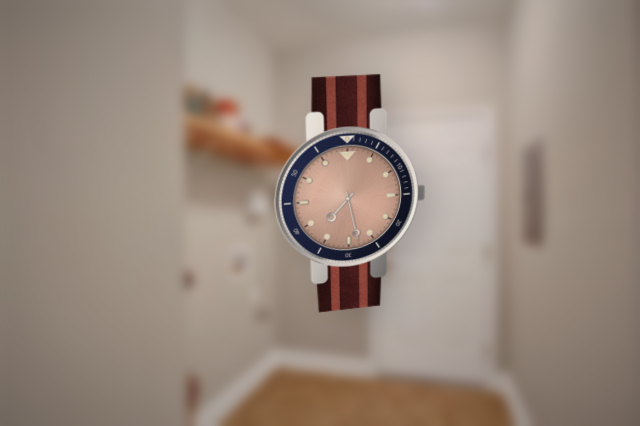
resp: 7,28
